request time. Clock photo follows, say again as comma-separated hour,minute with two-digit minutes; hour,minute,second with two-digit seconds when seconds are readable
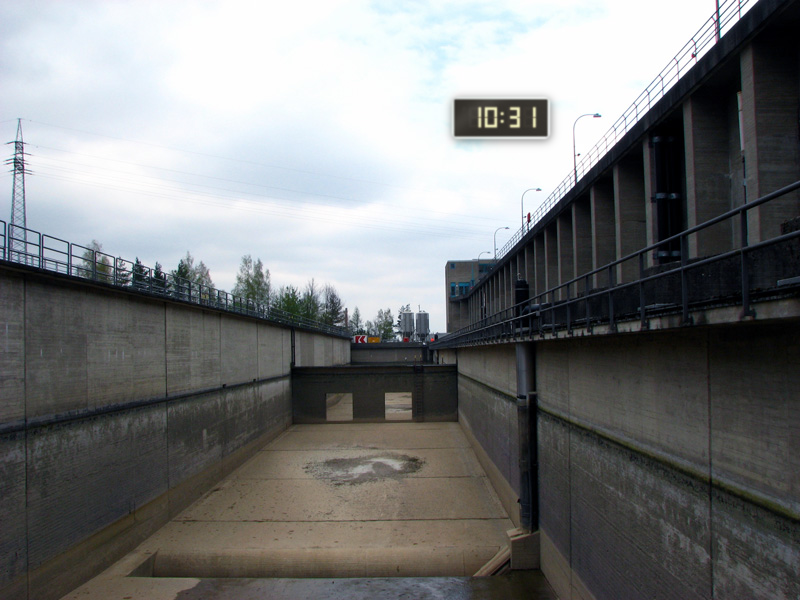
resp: 10,31
